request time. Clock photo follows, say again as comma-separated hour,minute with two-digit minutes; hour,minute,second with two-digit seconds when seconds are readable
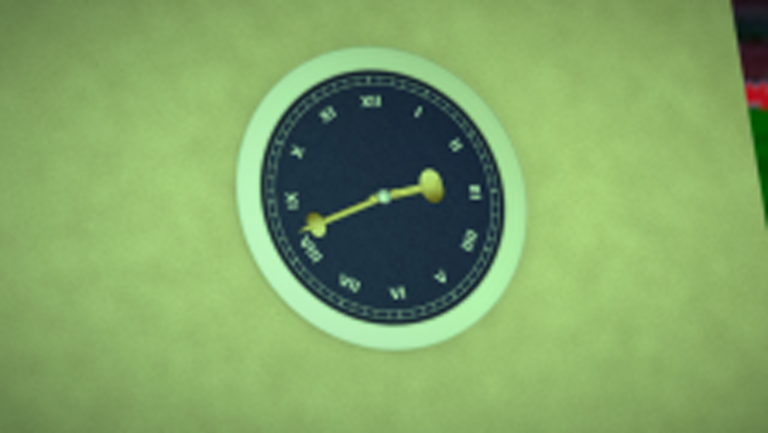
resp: 2,42
